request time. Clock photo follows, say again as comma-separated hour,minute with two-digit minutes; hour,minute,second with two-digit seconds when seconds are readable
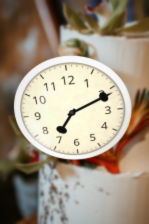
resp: 7,11
